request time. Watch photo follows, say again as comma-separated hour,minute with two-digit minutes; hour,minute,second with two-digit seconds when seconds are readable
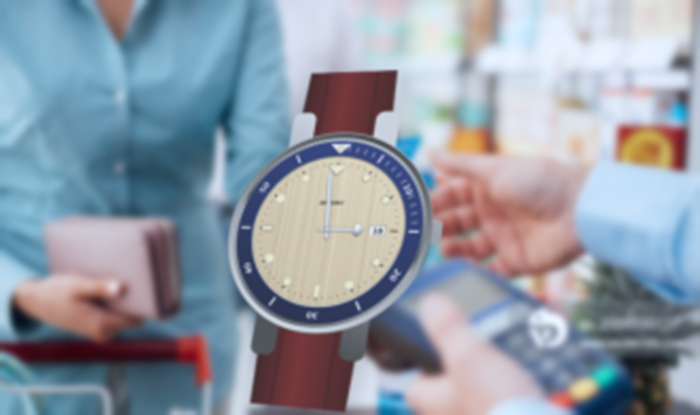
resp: 2,59
